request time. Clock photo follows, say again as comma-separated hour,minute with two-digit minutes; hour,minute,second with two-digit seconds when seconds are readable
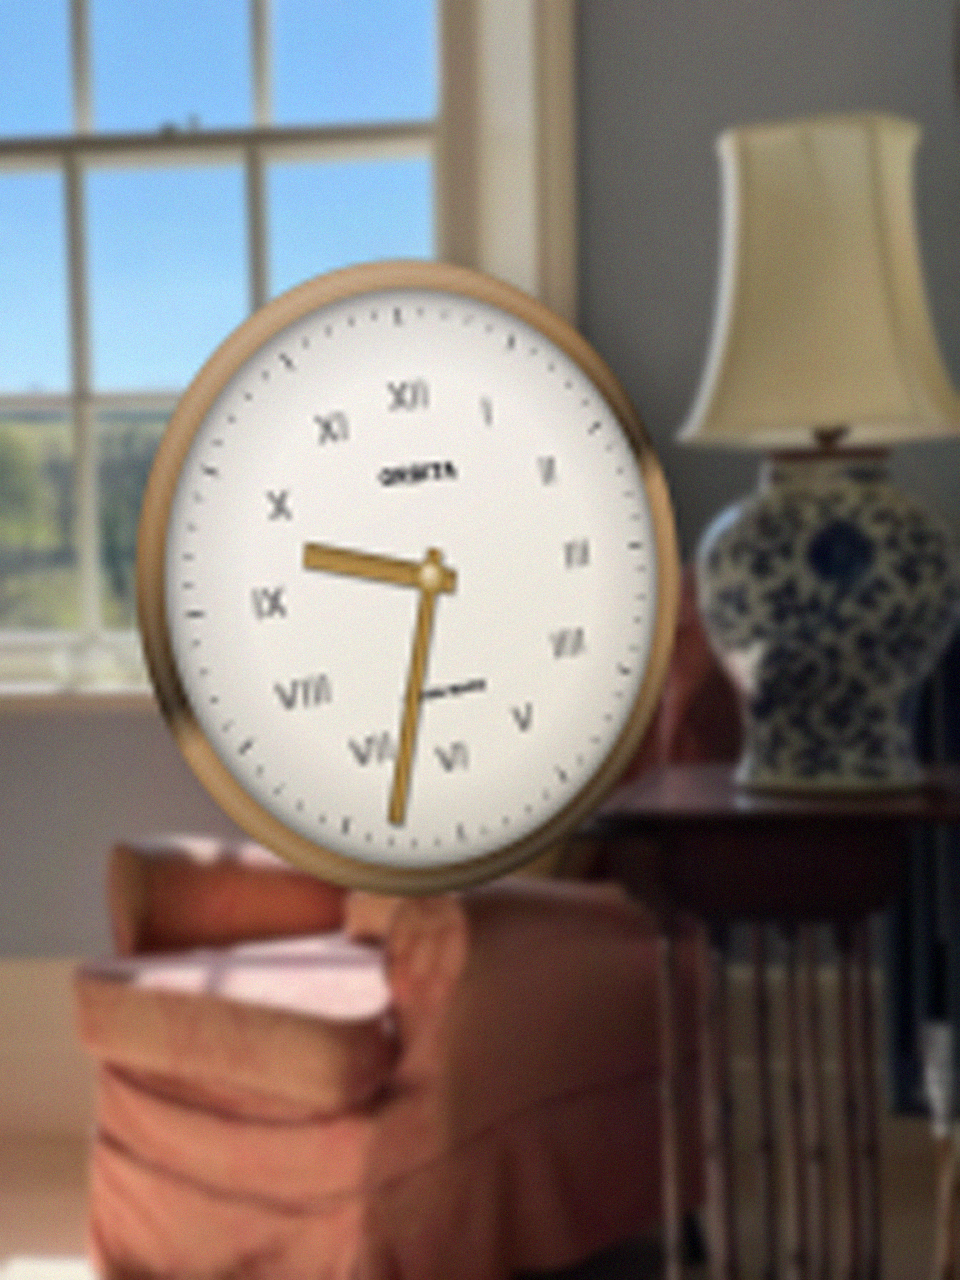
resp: 9,33
